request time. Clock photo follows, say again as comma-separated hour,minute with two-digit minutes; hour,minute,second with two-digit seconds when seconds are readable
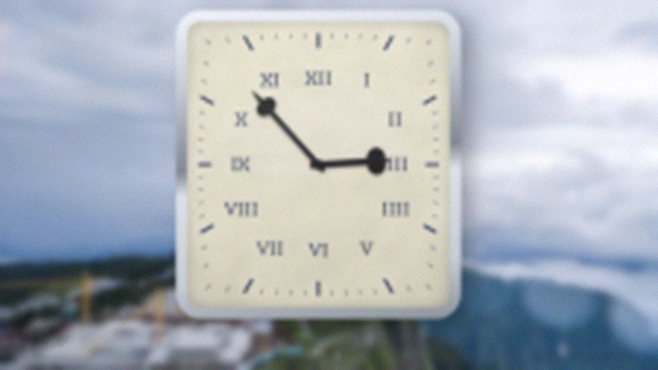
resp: 2,53
